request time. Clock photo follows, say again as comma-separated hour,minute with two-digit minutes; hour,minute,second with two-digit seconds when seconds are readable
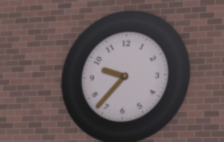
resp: 9,37
